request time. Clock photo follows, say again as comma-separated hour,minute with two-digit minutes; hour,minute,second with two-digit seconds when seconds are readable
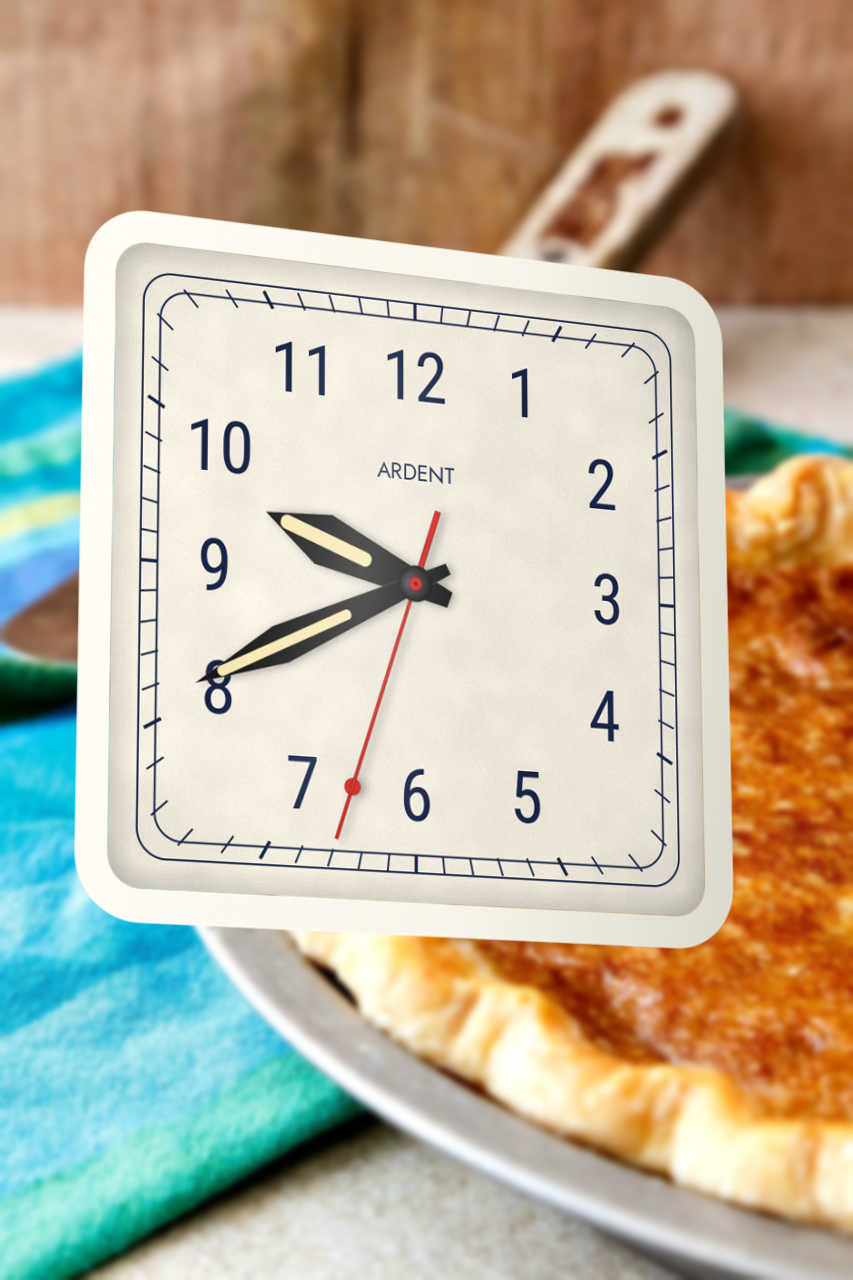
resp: 9,40,33
